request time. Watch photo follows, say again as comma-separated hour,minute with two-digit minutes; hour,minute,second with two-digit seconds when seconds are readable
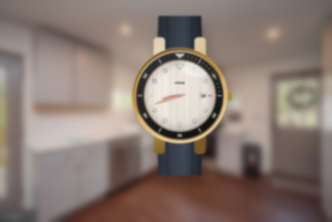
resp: 8,42
